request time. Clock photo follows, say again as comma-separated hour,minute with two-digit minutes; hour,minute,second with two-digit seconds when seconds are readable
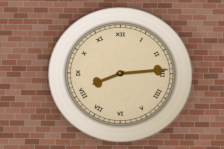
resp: 8,14
